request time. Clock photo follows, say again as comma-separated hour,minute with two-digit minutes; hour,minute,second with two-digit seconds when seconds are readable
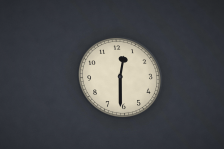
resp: 12,31
